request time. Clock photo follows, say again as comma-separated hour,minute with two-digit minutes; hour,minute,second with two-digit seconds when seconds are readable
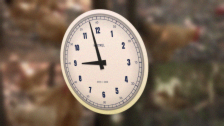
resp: 8,58
